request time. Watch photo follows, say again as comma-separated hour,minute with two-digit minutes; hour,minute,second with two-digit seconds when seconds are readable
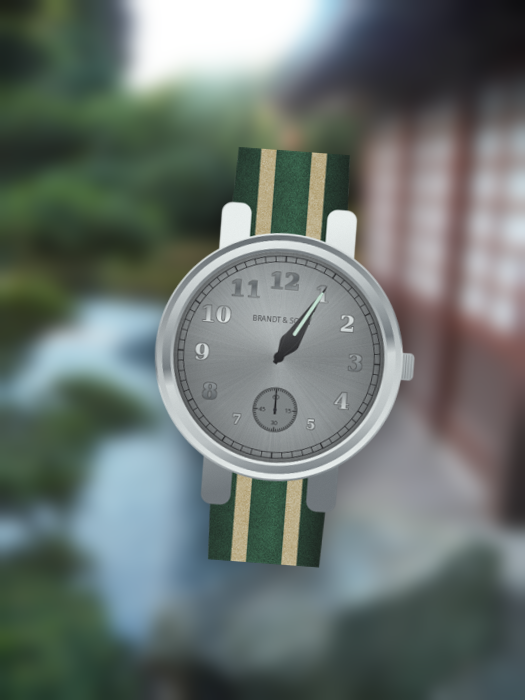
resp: 1,05
